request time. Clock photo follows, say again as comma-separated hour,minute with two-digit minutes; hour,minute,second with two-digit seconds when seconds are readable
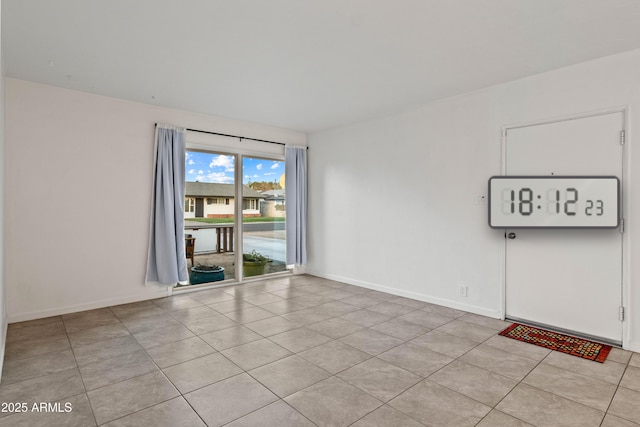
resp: 18,12,23
